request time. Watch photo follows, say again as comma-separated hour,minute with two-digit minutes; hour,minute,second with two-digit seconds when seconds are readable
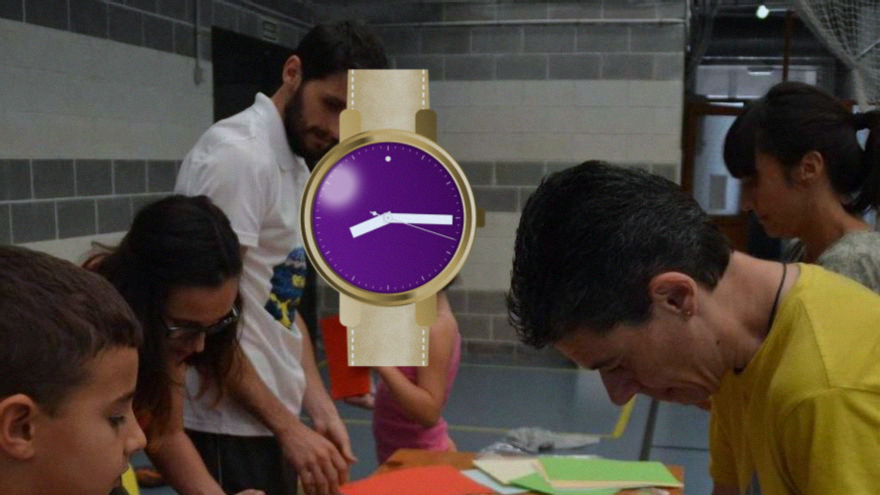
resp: 8,15,18
